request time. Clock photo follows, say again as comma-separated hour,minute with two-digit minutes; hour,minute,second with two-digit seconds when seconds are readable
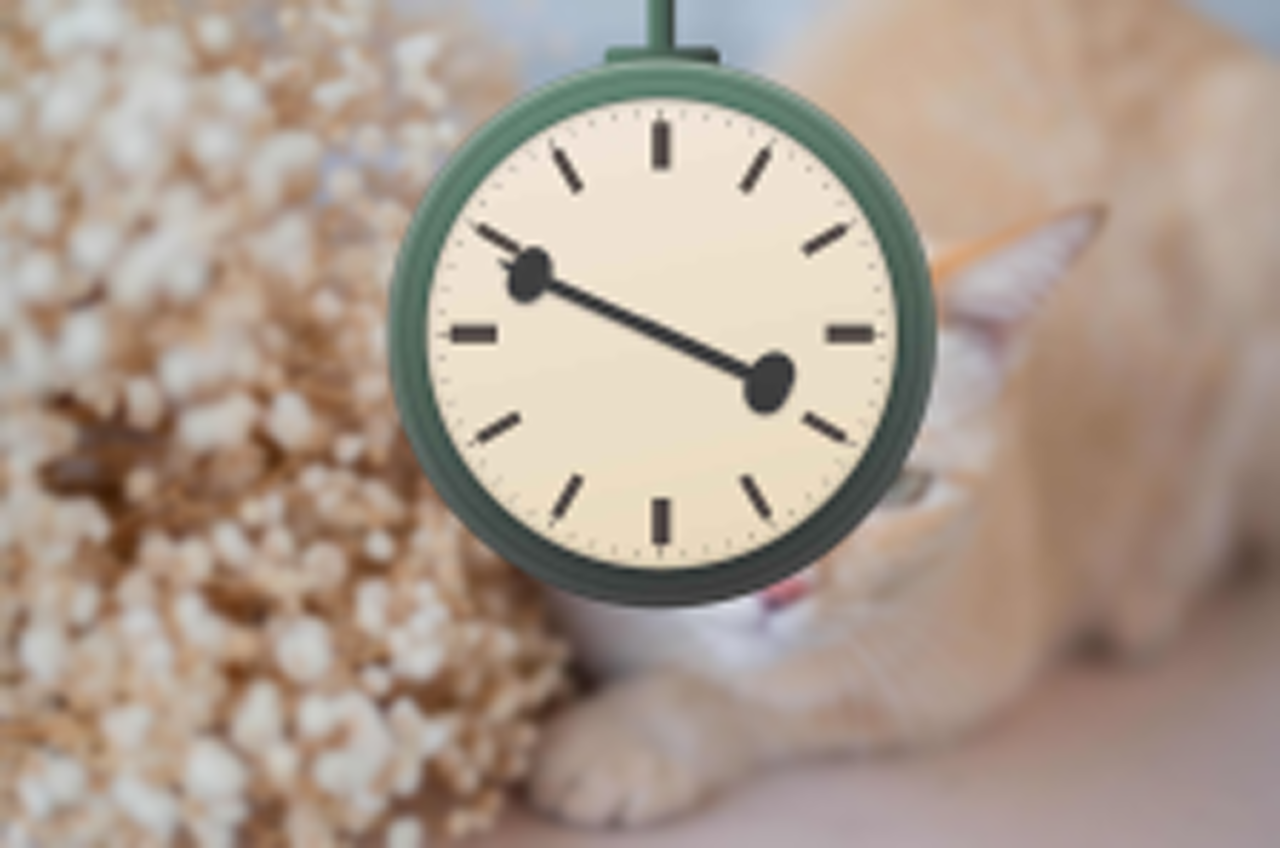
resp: 3,49
